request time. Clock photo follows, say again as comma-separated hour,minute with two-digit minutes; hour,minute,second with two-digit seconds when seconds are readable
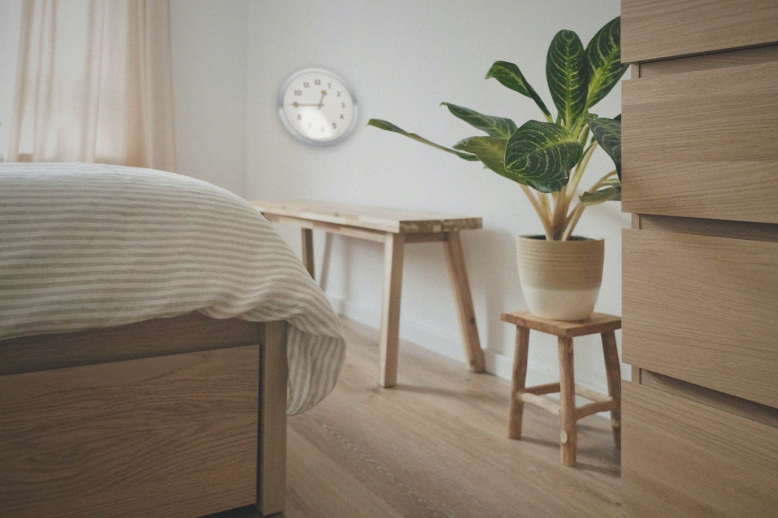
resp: 12,45
